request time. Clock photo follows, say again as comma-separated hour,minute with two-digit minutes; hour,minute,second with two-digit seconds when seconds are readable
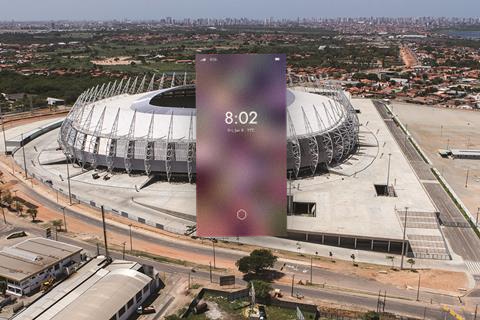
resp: 8,02
